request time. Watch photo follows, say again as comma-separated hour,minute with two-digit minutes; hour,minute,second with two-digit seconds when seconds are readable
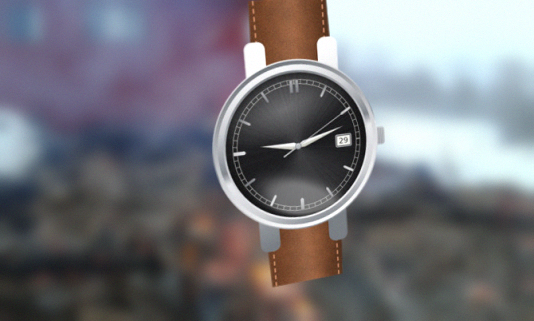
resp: 9,12,10
